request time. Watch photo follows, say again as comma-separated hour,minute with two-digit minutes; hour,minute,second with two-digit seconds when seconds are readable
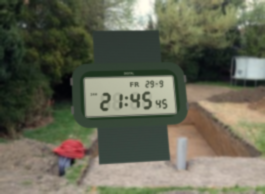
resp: 21,45,45
